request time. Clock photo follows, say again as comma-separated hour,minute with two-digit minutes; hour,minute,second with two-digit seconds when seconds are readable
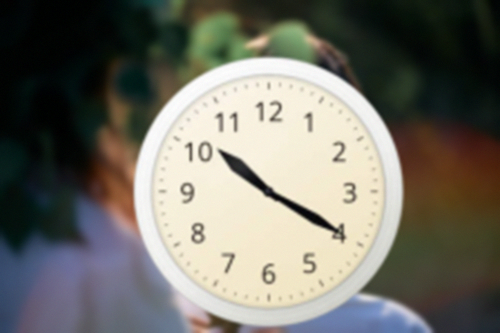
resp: 10,20
